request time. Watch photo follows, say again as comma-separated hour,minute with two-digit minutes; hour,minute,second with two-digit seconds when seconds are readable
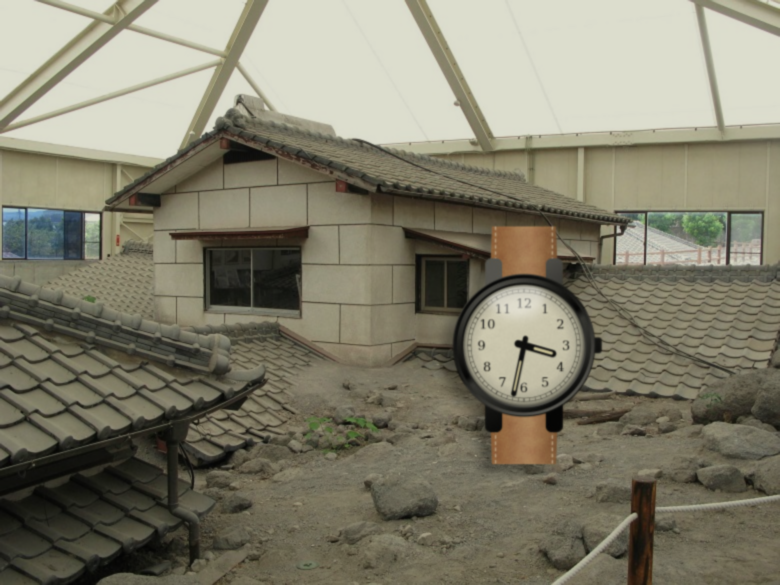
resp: 3,32
